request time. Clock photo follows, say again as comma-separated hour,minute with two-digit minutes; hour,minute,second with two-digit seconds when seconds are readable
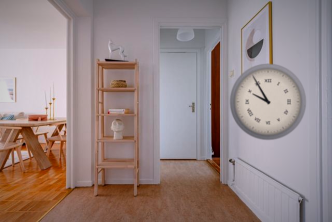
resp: 9,55
